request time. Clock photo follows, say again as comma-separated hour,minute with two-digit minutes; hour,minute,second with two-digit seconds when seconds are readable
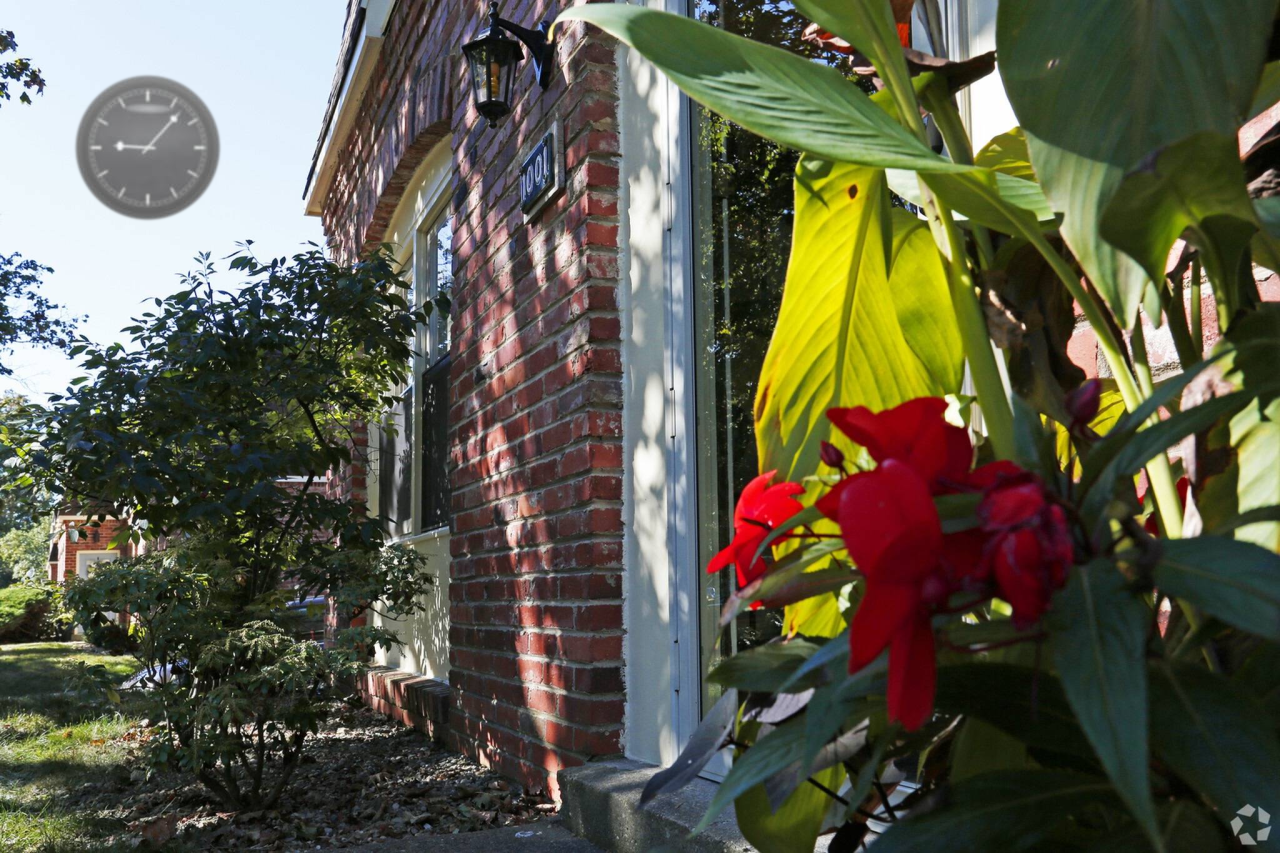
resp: 9,07
